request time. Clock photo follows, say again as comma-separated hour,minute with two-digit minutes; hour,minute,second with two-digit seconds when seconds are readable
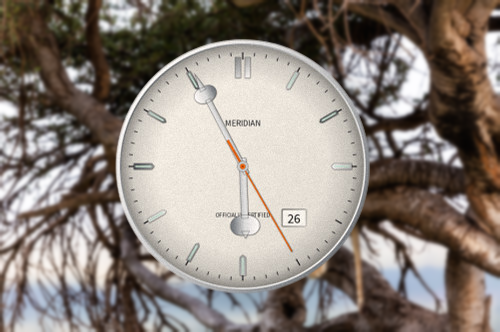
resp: 5,55,25
